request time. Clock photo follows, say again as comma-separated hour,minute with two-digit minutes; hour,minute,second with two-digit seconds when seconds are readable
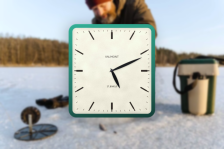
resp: 5,11
